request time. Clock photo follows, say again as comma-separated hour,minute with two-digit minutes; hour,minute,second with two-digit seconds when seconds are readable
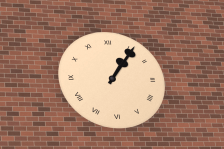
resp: 1,06
